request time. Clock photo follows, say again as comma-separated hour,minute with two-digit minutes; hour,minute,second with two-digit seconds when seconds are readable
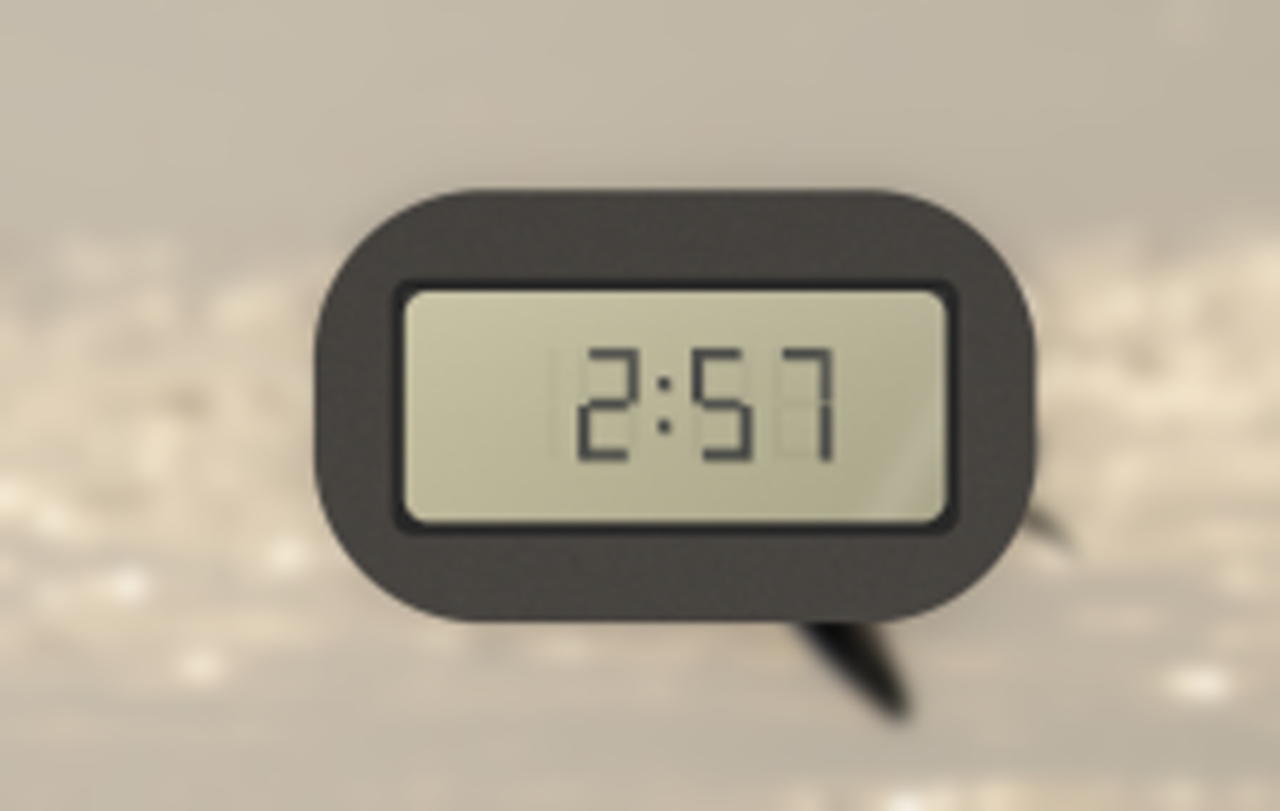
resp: 2,57
